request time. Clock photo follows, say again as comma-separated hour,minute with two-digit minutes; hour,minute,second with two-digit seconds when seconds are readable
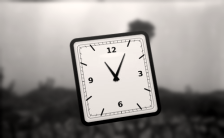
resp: 11,05
